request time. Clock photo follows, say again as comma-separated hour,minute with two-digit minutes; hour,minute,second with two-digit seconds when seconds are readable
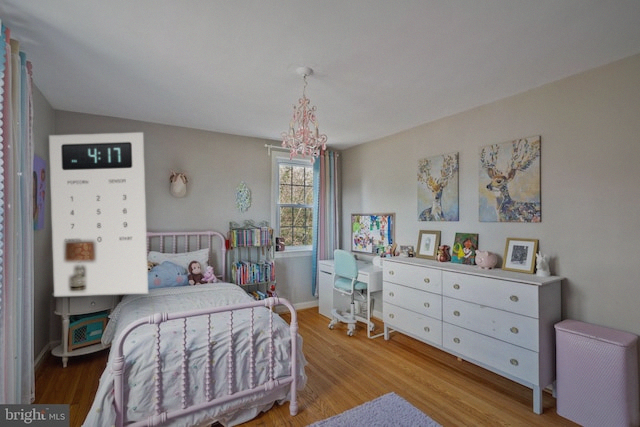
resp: 4,17
